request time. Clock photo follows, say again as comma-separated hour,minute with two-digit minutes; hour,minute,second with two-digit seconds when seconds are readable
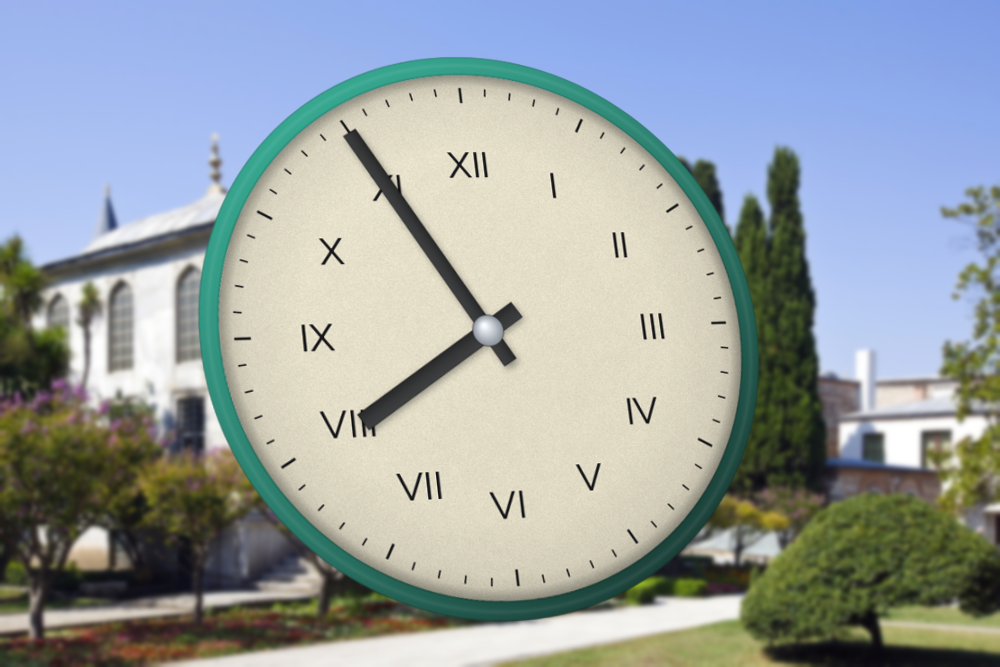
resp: 7,55
